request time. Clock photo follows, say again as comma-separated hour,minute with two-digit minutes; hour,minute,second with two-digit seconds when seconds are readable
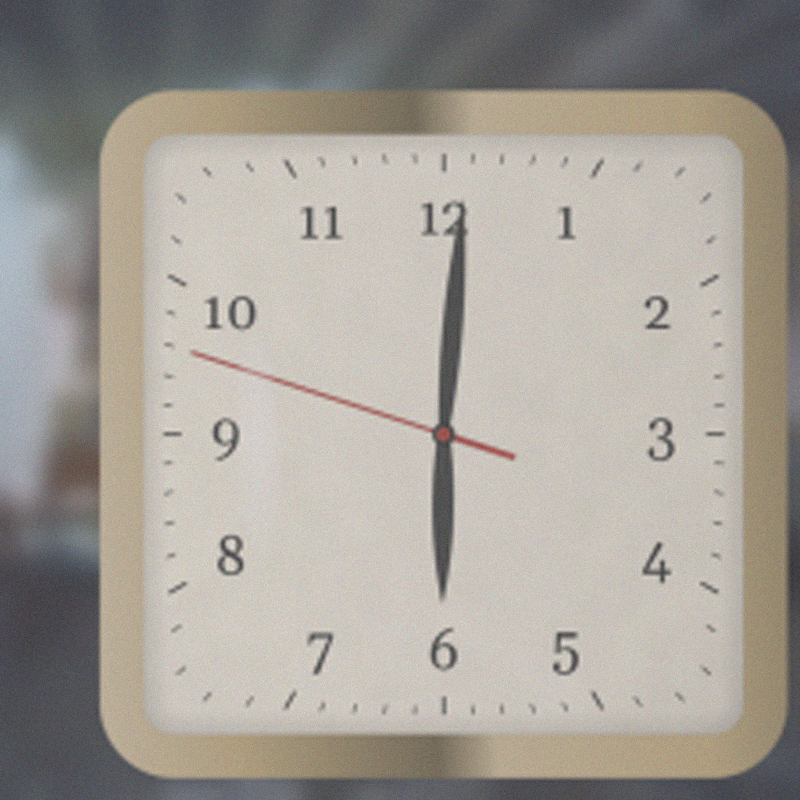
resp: 6,00,48
